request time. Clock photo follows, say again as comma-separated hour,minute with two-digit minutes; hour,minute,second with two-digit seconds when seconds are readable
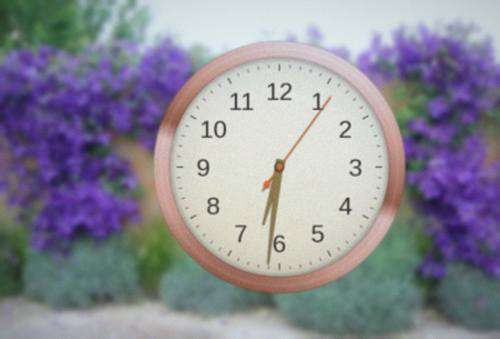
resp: 6,31,06
